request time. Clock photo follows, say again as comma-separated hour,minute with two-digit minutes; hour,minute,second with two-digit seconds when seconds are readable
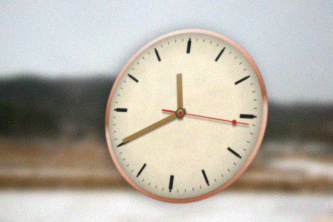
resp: 11,40,16
